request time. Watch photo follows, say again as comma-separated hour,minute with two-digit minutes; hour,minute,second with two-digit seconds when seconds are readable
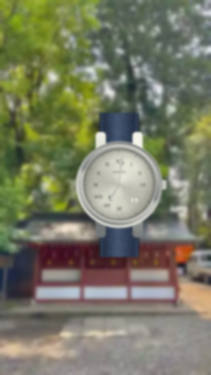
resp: 7,01
